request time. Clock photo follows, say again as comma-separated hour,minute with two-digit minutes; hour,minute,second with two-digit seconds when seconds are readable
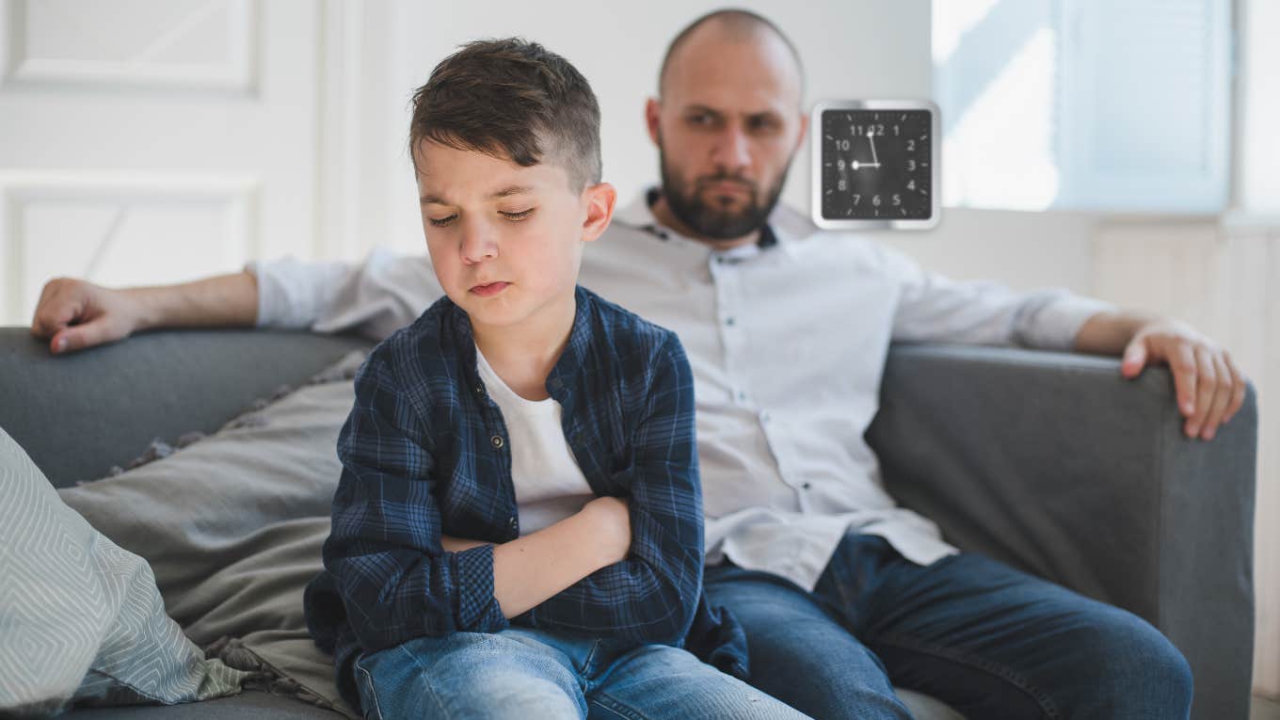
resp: 8,58
